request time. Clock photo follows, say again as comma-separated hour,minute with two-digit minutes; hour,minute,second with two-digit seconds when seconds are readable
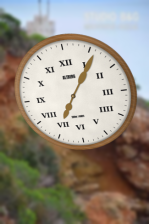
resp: 7,06
